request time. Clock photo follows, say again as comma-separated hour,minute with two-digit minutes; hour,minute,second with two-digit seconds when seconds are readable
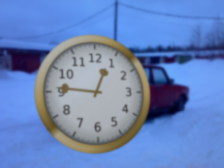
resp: 12,46
